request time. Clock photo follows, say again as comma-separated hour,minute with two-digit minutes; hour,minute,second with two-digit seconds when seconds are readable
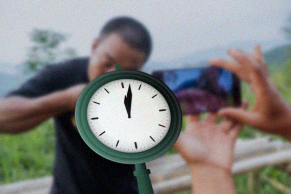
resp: 12,02
